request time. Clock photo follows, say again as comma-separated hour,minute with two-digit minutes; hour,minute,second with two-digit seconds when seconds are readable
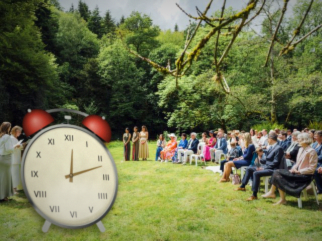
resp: 12,12
